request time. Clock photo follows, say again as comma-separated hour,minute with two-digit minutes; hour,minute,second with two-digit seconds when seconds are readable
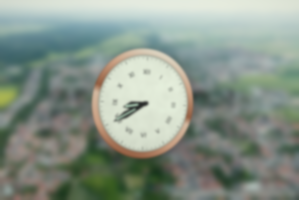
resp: 8,40
